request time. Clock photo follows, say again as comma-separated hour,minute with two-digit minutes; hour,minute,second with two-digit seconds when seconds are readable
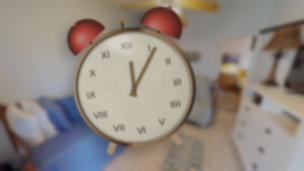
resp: 12,06
